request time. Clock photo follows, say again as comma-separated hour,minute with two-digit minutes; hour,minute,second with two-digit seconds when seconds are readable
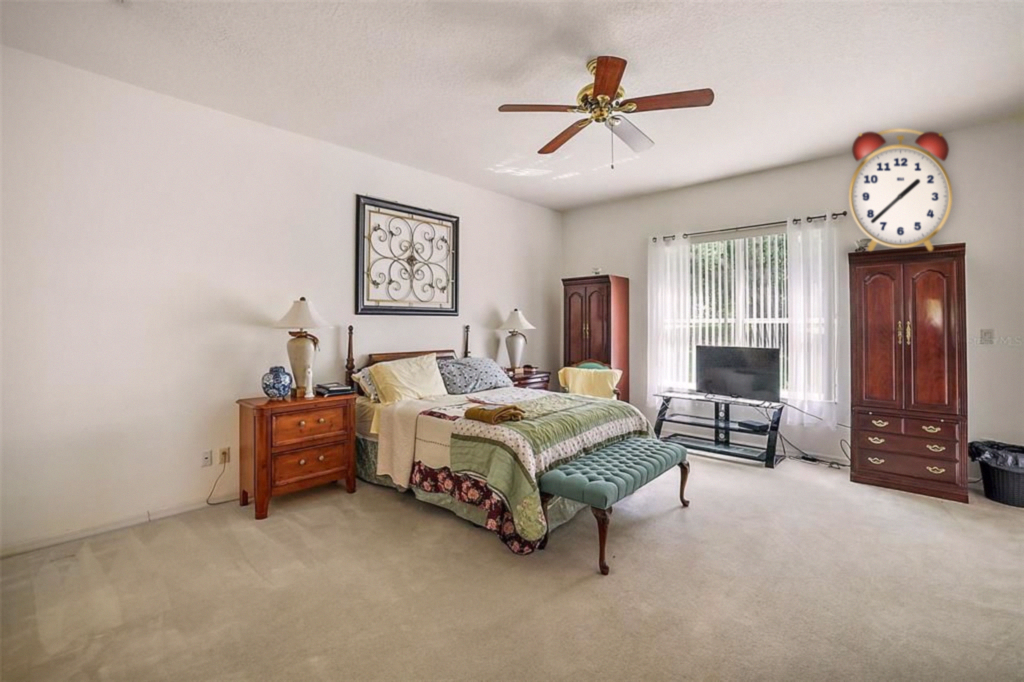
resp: 1,38
